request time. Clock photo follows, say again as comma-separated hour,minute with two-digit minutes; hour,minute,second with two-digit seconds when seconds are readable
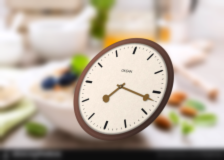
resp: 7,17
